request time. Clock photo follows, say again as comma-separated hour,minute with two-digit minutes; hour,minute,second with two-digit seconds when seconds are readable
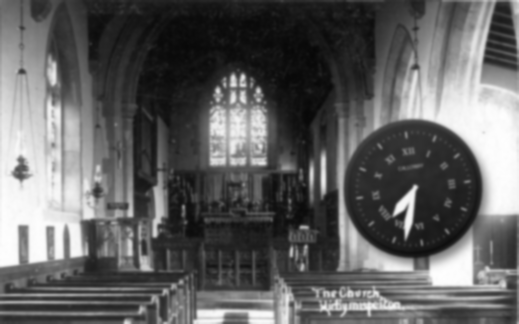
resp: 7,33
